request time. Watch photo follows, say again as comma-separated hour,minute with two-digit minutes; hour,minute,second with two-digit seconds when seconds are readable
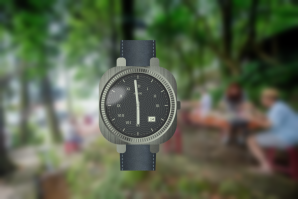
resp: 5,59
